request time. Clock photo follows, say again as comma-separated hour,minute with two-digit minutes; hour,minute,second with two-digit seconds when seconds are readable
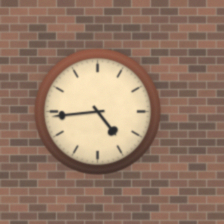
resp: 4,44
